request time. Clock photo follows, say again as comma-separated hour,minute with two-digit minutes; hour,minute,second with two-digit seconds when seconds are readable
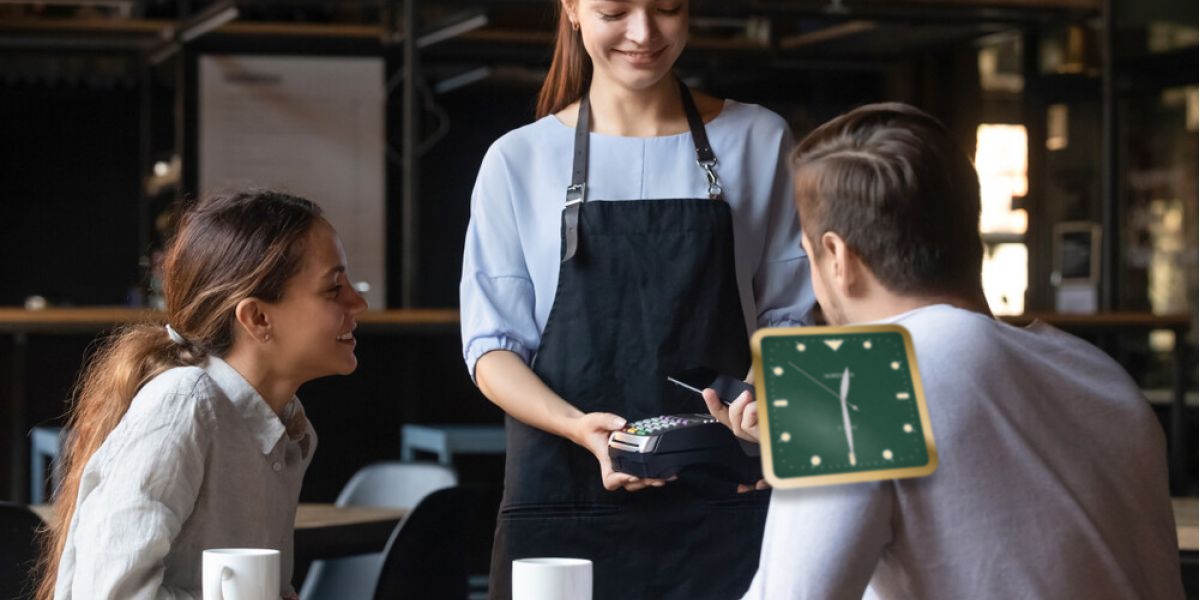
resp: 12,29,52
